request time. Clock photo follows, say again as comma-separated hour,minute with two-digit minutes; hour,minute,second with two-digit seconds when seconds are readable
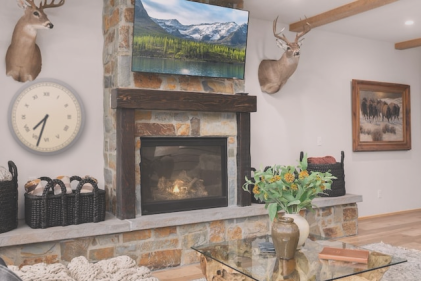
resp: 7,33
